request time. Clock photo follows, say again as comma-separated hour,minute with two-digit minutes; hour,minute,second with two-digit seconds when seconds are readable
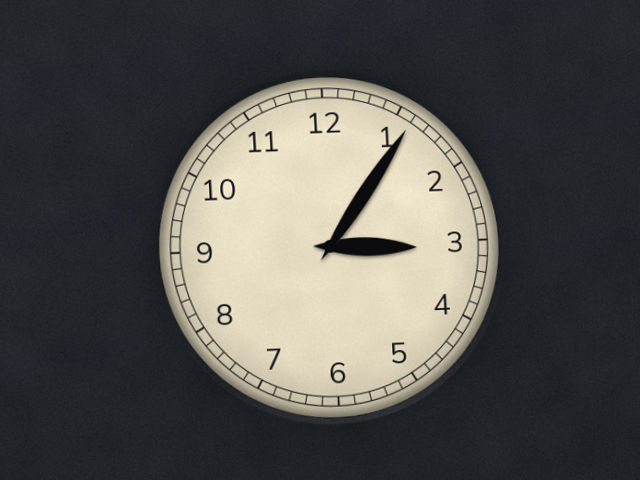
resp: 3,06
